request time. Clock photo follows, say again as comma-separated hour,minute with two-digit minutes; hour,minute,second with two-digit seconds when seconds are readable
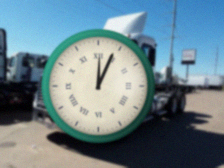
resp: 12,04
